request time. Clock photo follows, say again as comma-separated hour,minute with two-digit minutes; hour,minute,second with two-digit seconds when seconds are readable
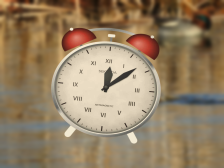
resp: 12,08
